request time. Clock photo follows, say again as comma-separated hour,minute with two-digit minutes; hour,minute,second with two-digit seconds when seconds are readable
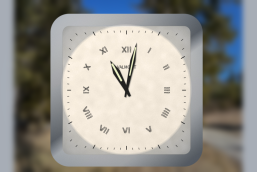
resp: 11,02
